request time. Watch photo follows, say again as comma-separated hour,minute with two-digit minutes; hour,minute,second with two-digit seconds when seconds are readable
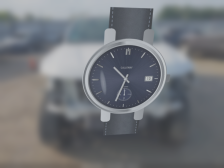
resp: 10,33
